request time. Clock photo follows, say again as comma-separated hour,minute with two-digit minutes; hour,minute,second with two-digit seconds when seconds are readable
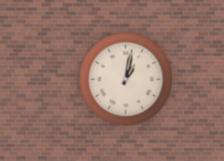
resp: 1,02
